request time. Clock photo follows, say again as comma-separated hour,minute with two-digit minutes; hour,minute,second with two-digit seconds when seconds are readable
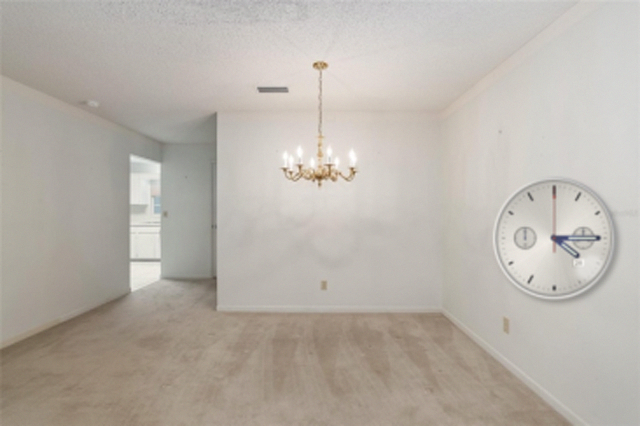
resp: 4,15
